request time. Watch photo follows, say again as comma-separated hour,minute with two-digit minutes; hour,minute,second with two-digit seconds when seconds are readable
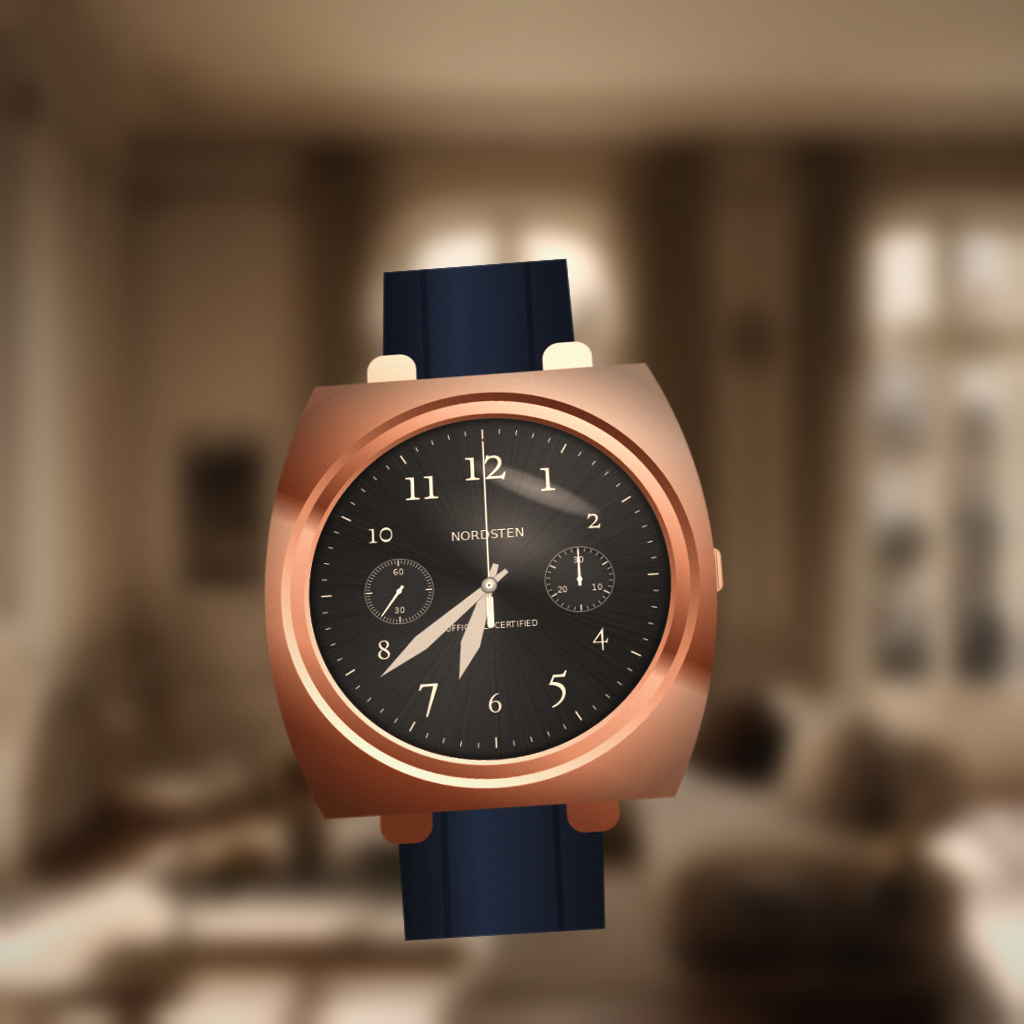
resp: 6,38,36
